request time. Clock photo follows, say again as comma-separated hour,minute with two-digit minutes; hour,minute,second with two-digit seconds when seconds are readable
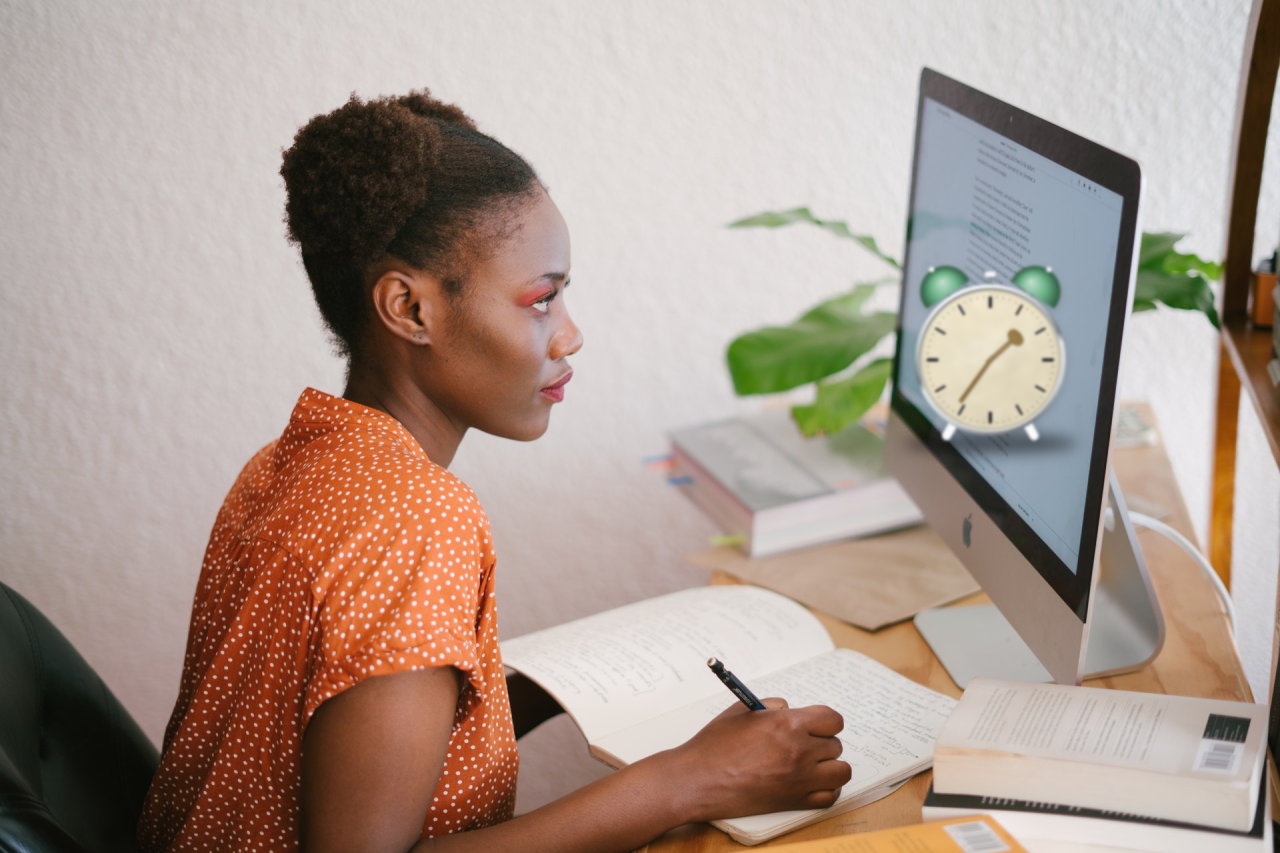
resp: 1,36
